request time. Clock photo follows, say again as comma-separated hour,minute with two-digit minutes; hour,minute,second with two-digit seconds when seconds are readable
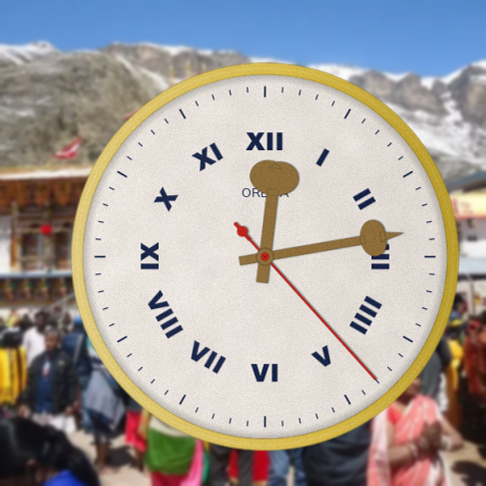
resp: 12,13,23
